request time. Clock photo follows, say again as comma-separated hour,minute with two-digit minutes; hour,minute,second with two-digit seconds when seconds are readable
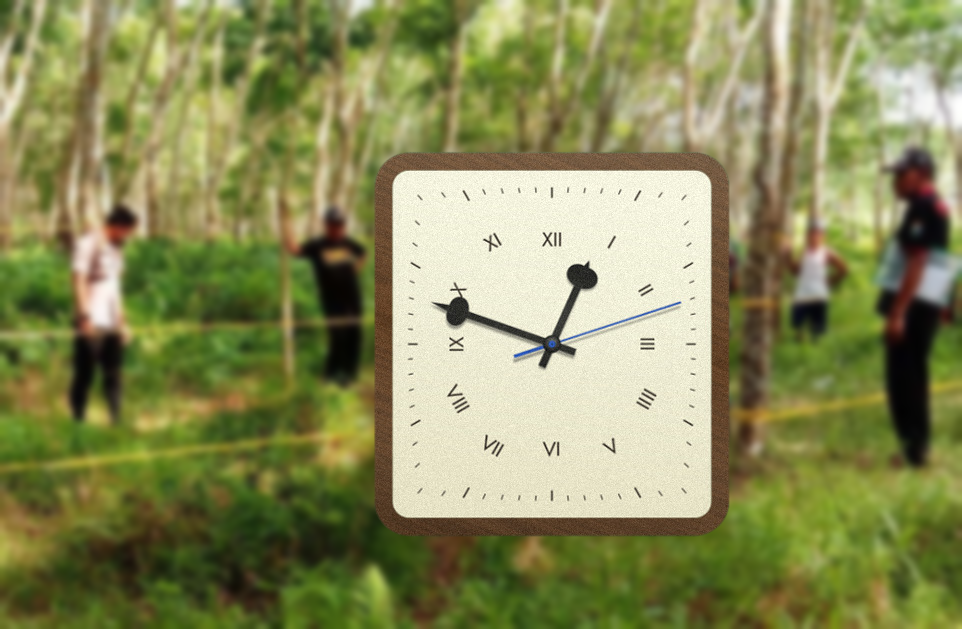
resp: 12,48,12
